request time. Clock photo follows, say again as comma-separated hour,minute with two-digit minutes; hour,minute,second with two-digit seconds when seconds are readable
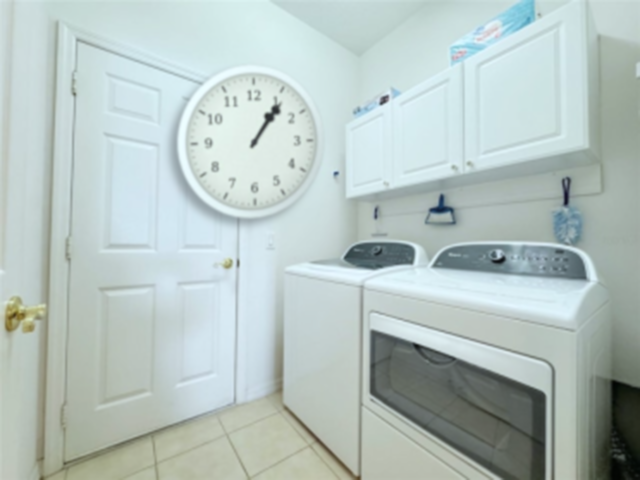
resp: 1,06
